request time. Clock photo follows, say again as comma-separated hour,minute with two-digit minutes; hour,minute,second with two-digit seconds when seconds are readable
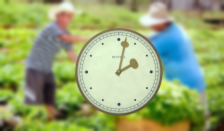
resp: 2,02
